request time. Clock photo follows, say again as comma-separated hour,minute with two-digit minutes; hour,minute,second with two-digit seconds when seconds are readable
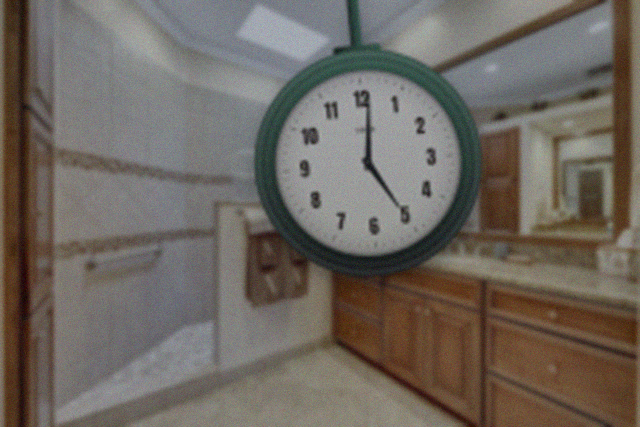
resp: 5,01
